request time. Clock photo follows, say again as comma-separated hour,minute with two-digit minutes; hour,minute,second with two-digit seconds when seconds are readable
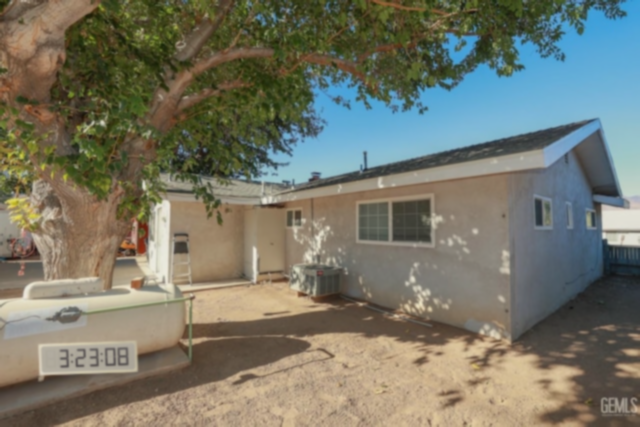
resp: 3,23,08
